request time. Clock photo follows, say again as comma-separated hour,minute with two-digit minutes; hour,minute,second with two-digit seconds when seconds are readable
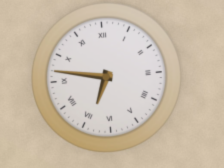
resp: 6,47
